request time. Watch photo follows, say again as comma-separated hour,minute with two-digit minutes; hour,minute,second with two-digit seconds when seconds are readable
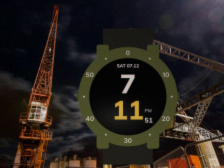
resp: 7,11
